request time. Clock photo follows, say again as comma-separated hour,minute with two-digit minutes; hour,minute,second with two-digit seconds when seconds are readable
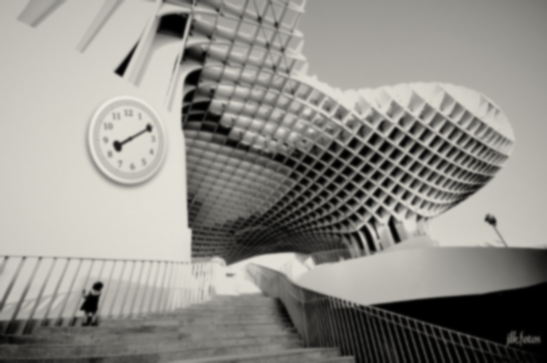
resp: 8,11
